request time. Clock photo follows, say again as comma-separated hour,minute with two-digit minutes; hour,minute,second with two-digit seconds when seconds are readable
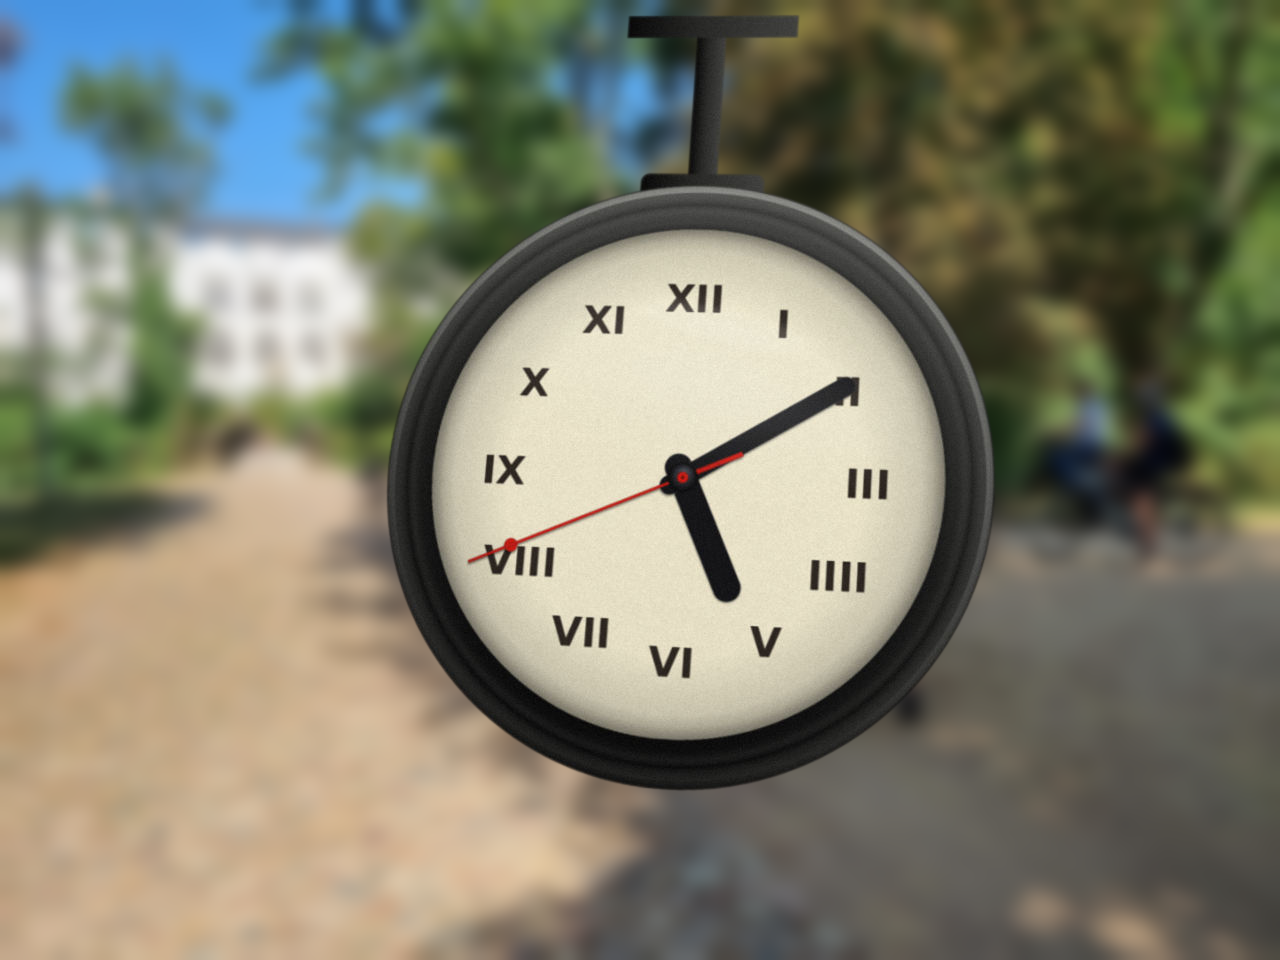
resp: 5,09,41
